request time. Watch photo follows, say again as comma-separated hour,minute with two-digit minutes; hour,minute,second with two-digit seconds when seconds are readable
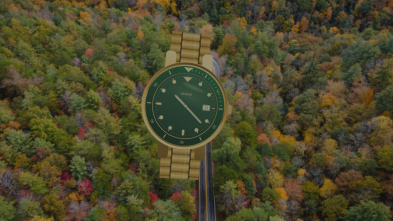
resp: 10,22
